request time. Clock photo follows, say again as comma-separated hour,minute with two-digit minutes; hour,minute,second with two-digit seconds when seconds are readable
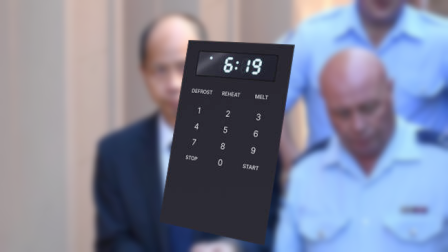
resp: 6,19
